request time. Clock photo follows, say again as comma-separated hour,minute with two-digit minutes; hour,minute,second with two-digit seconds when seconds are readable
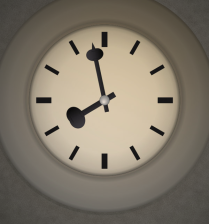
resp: 7,58
